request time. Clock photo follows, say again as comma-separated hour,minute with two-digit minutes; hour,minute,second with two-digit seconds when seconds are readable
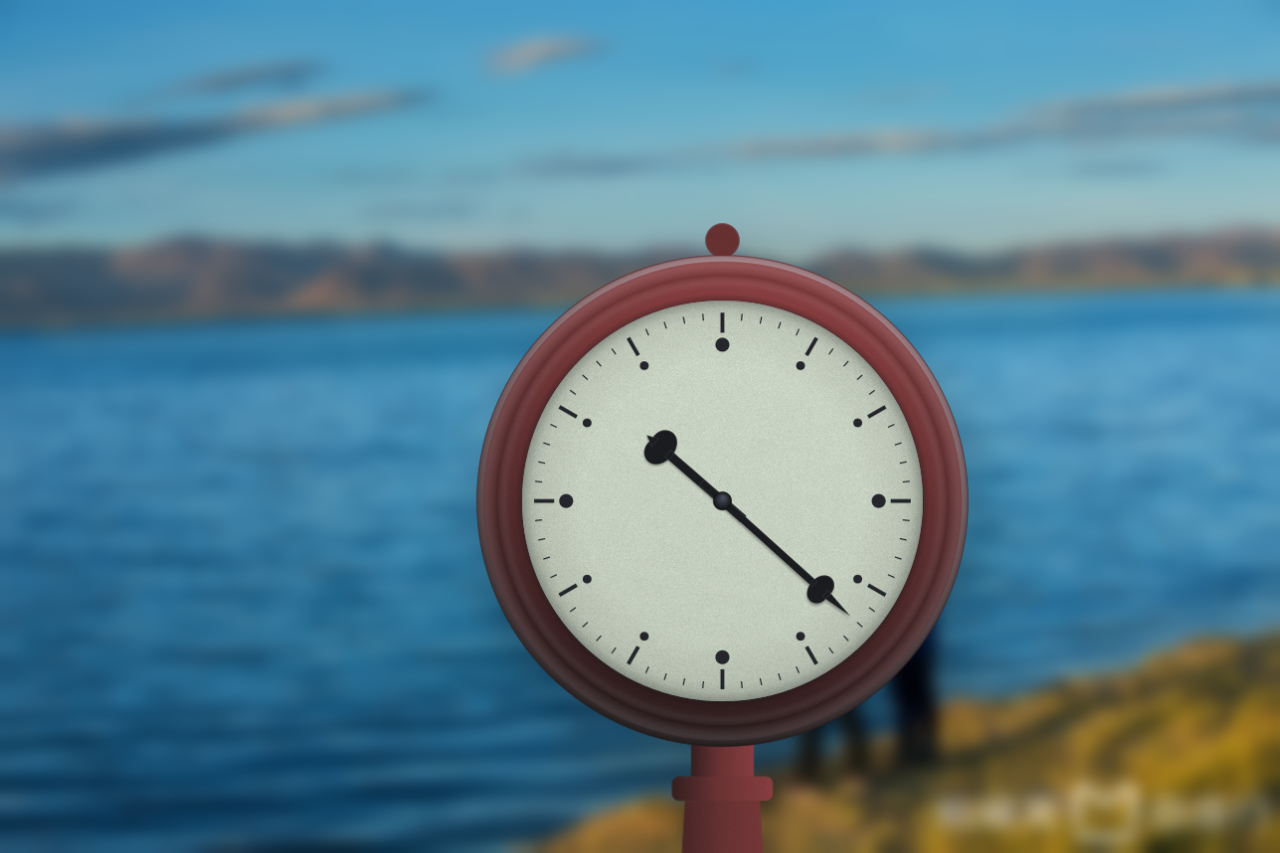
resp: 10,22
